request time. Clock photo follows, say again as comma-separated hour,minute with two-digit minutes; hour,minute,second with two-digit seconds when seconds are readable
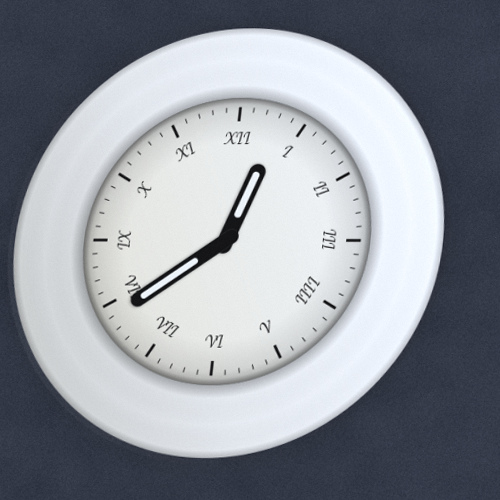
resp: 12,39
